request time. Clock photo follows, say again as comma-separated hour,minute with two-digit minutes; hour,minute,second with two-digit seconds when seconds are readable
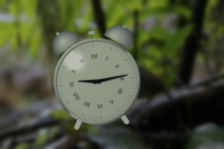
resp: 9,14
